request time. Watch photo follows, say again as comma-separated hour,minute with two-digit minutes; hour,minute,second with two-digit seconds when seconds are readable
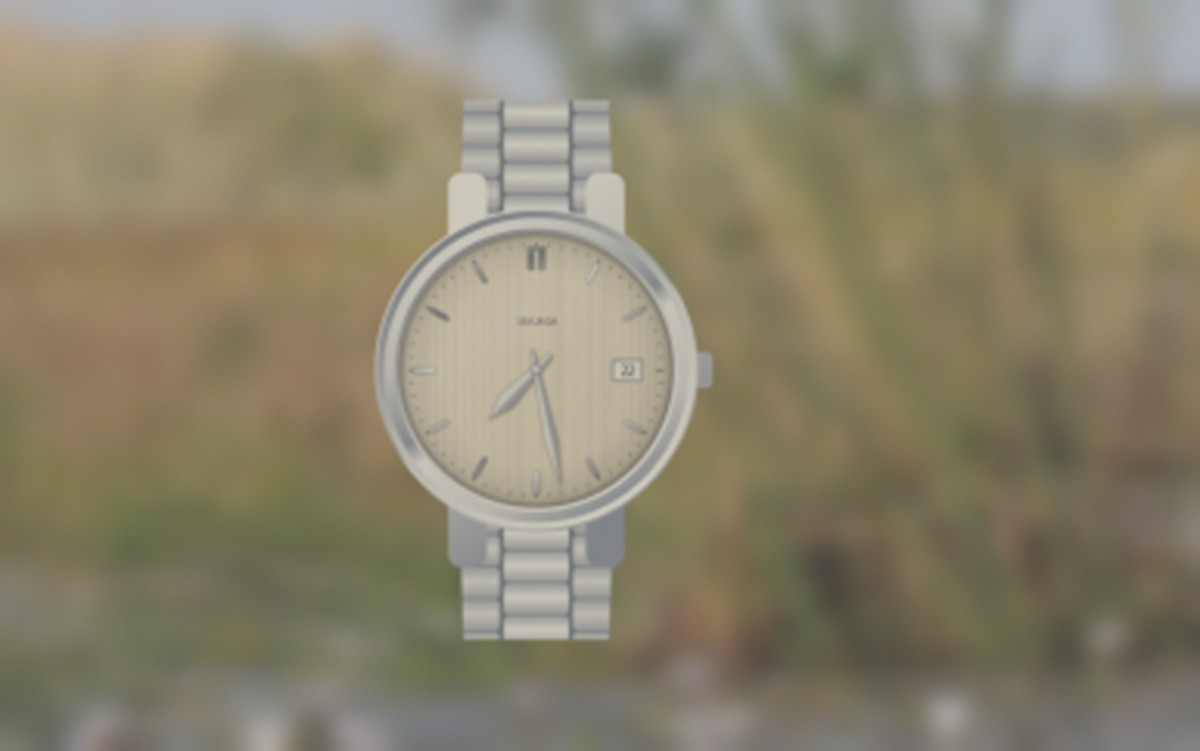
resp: 7,28
